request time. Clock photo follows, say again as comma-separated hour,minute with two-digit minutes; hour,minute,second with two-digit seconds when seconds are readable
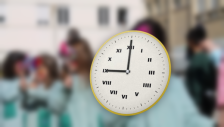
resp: 9,00
